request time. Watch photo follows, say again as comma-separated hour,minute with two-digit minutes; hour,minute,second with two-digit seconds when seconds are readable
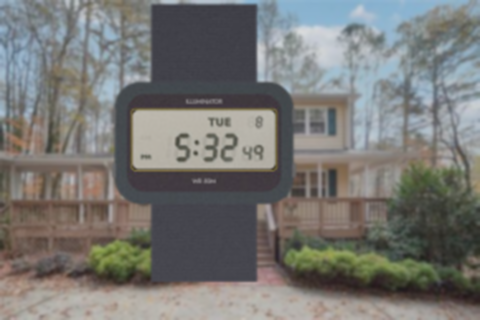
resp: 5,32,49
